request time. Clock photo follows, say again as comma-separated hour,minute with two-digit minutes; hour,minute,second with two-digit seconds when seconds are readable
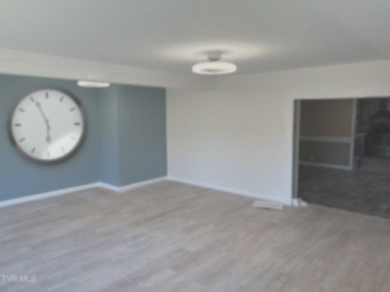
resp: 5,56
